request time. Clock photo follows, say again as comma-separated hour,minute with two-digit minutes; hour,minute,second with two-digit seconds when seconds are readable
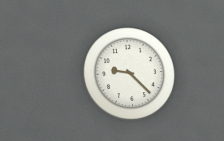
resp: 9,23
